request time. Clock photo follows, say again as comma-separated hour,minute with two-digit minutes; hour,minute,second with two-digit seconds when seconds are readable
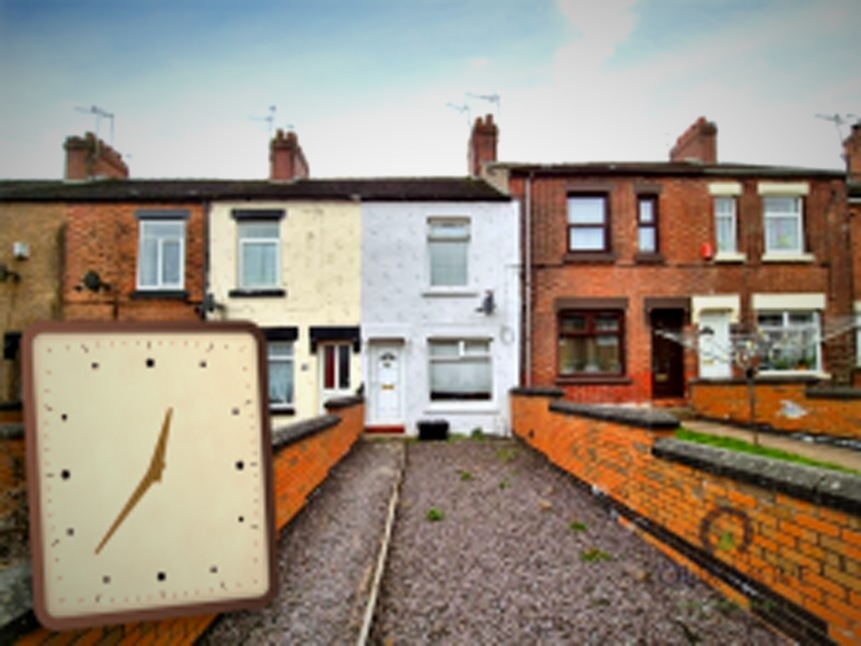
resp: 12,37
